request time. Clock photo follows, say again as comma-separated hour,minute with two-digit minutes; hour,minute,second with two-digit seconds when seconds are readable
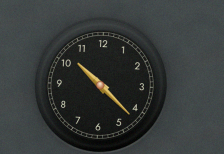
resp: 10,22
